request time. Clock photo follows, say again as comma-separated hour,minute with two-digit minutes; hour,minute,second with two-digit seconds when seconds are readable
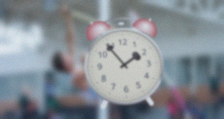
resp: 1,54
